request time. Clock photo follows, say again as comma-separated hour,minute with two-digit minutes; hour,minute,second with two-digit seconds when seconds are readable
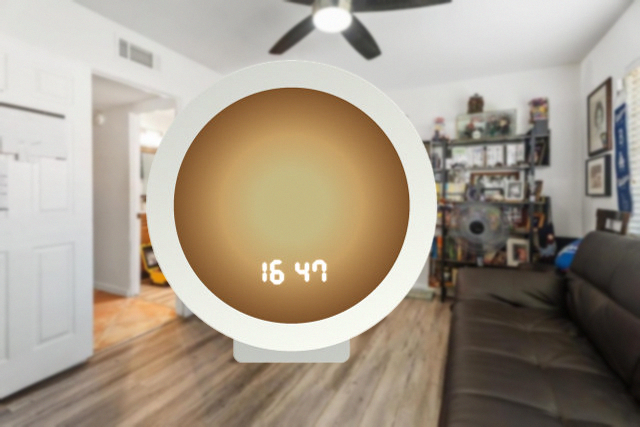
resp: 16,47
